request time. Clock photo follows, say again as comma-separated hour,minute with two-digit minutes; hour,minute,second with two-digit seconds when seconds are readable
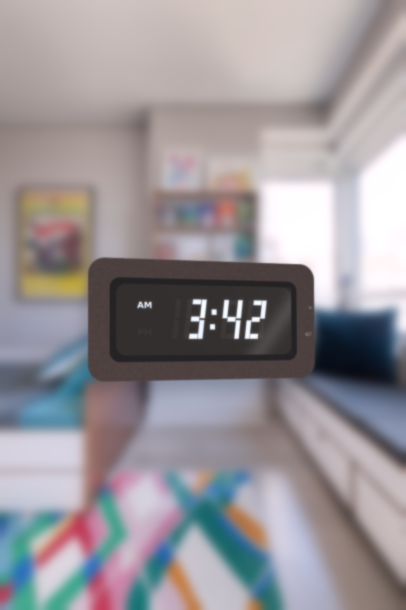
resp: 3,42
